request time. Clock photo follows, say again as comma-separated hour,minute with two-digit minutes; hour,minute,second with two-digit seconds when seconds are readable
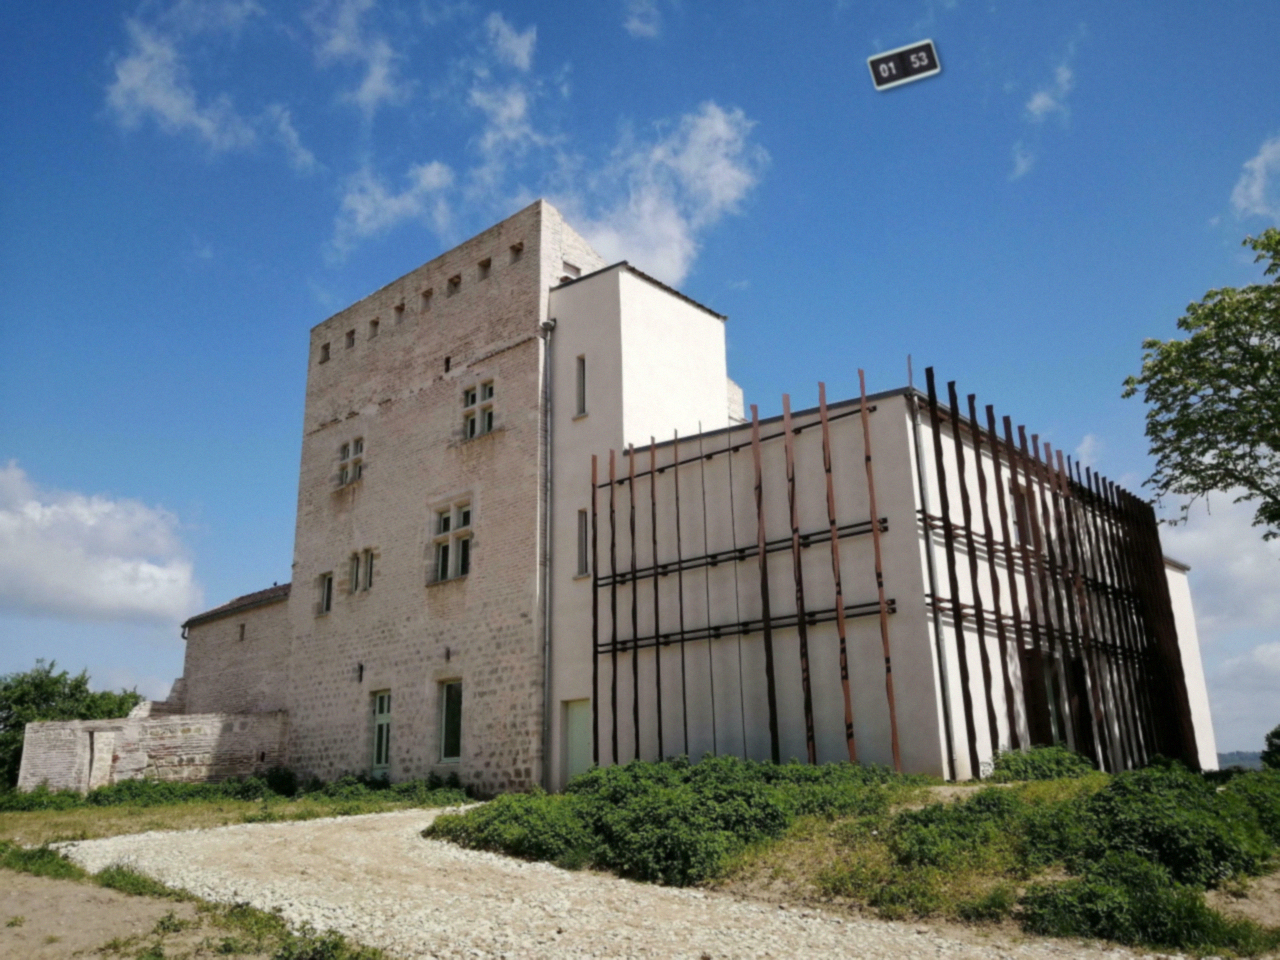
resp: 1,53
